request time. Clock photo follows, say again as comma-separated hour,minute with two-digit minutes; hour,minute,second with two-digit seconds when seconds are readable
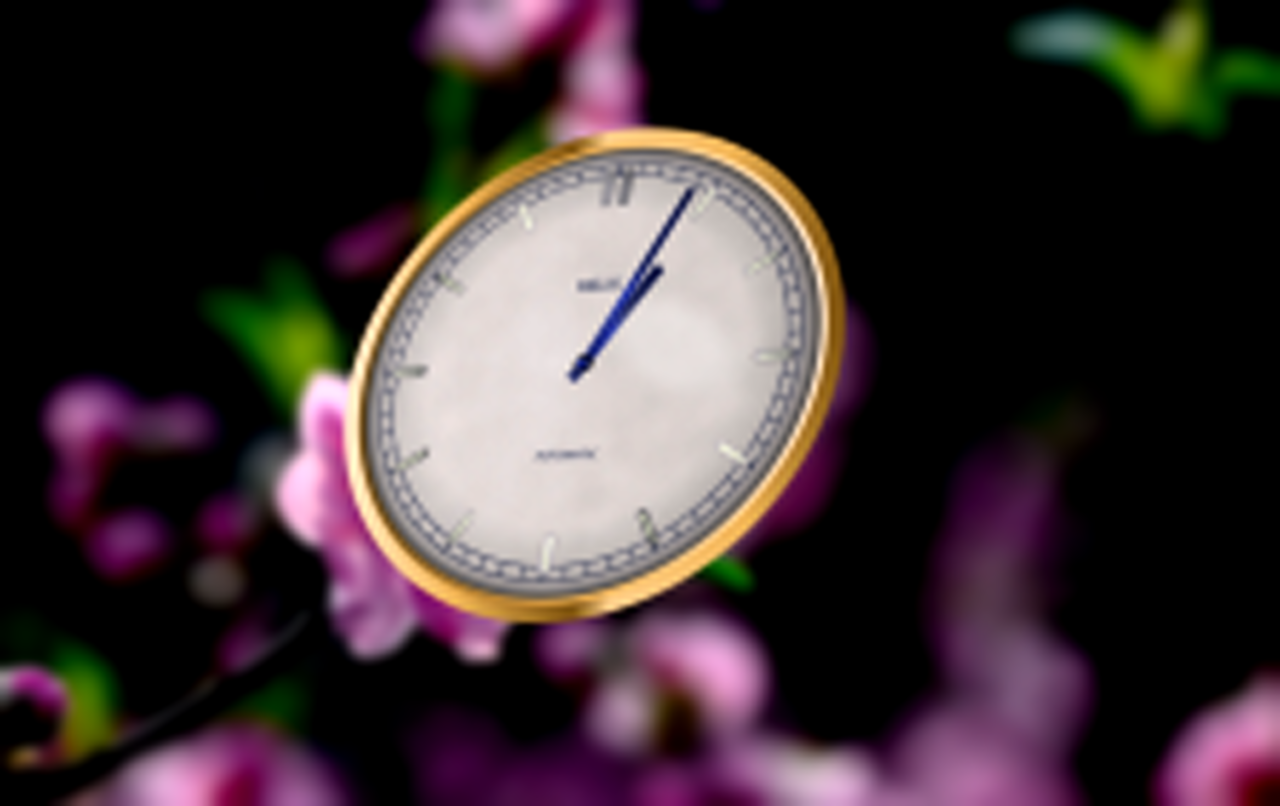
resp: 1,04
